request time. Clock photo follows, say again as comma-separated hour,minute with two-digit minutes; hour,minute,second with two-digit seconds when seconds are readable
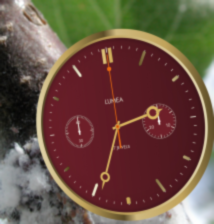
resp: 2,34
